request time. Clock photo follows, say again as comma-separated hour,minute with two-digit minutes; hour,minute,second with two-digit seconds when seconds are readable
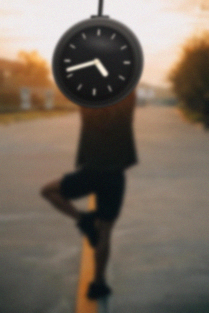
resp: 4,42
